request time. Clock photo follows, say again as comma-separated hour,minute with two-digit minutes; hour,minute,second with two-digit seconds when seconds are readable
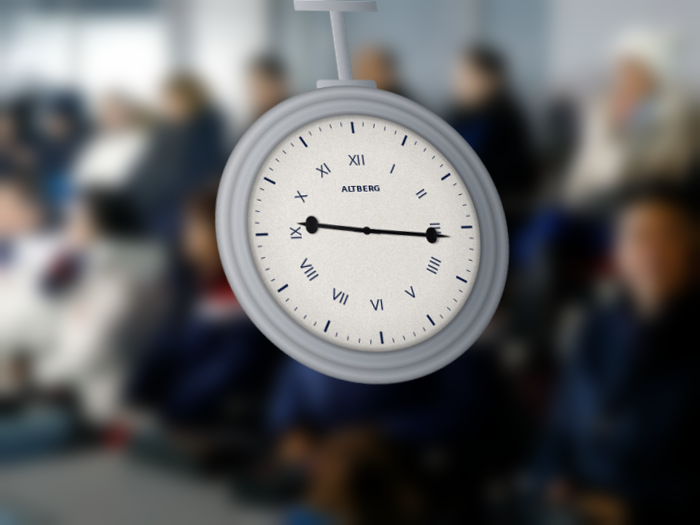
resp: 9,16
